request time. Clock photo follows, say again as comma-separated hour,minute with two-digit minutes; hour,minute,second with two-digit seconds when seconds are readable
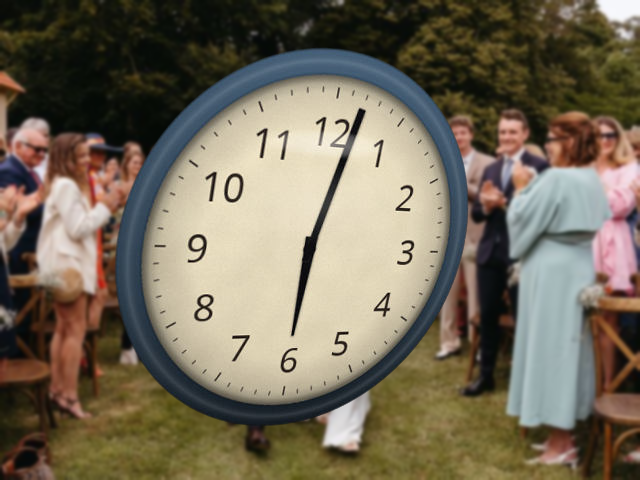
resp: 6,02
